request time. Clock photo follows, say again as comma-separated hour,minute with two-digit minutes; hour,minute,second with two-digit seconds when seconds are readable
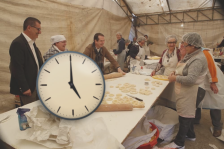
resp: 5,00
